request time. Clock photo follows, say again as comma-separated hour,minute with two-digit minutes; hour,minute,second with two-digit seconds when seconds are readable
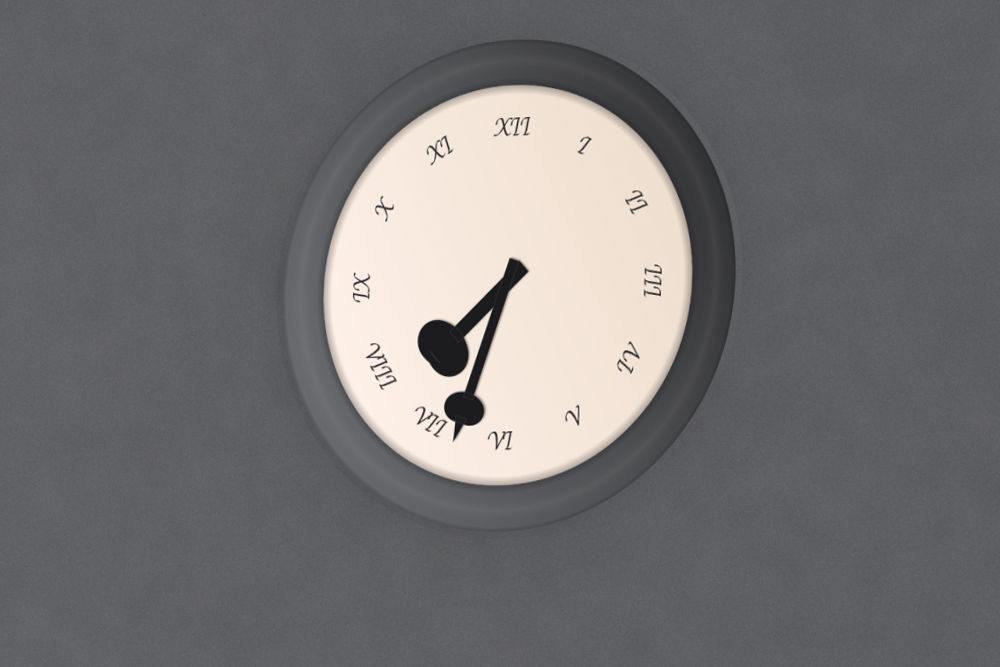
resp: 7,33
